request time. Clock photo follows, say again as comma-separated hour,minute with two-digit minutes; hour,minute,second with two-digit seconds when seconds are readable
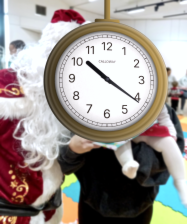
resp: 10,21
